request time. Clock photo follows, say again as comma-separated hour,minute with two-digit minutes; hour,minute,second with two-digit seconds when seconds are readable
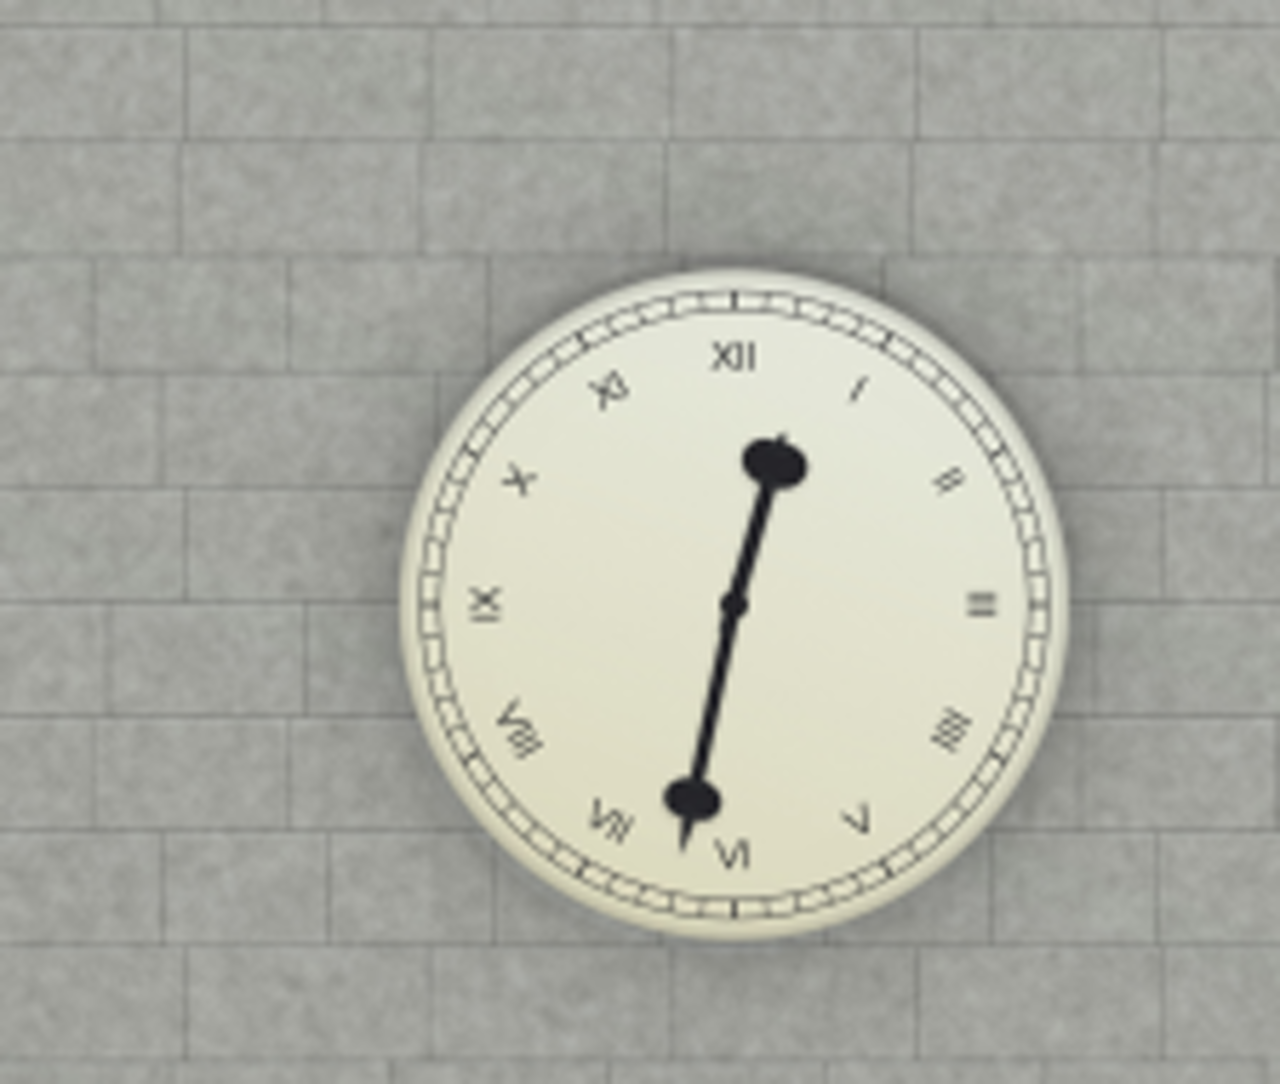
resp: 12,32
